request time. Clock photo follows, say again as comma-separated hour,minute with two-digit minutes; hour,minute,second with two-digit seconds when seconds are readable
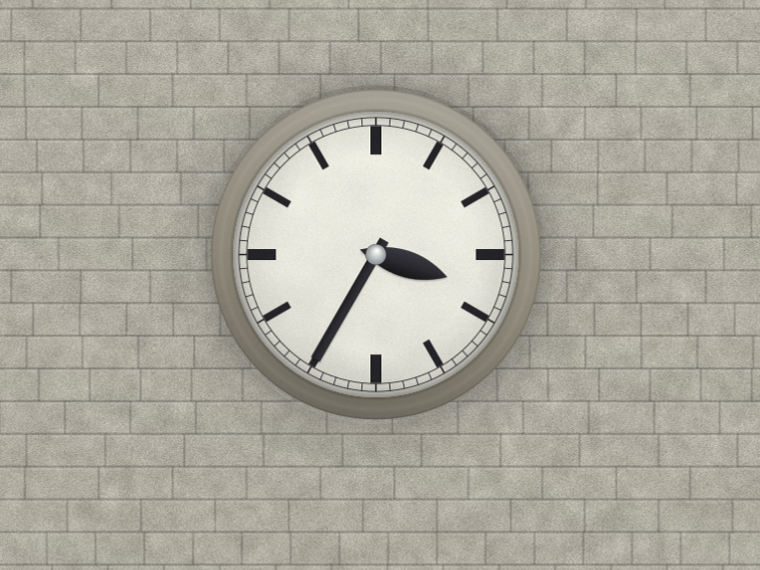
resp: 3,35
